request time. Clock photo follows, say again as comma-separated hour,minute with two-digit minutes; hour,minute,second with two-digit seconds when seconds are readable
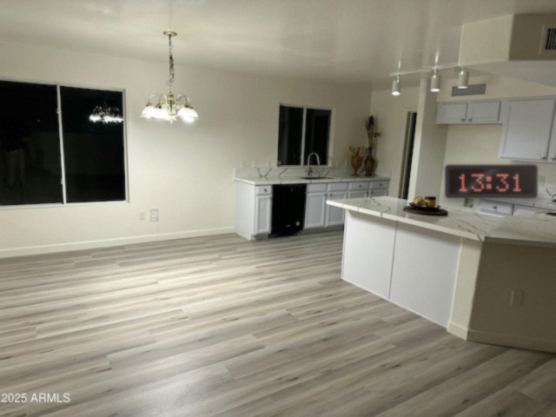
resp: 13,31
